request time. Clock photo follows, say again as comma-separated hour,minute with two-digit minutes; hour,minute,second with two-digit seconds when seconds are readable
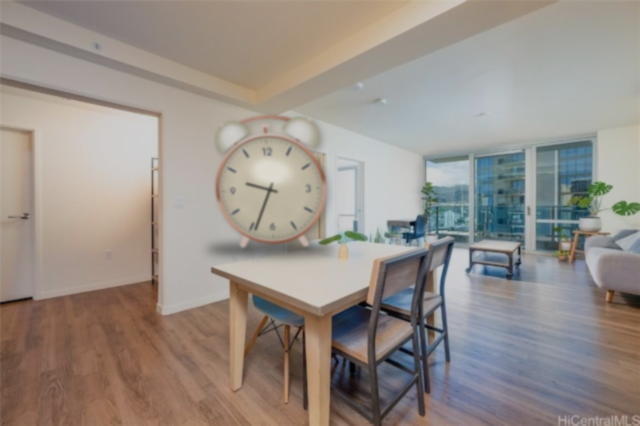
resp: 9,34
